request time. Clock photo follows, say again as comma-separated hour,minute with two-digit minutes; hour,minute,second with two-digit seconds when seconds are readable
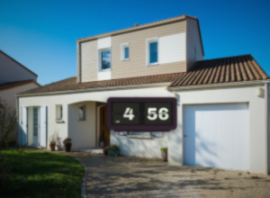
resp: 4,56
